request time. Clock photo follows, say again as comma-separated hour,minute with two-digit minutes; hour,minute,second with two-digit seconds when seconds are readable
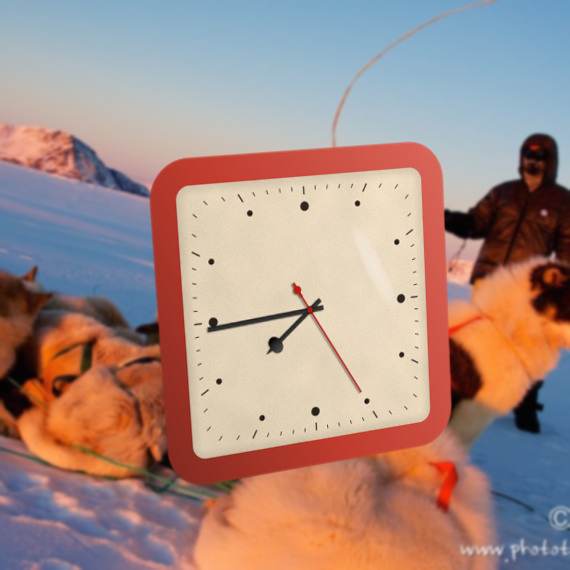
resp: 7,44,25
